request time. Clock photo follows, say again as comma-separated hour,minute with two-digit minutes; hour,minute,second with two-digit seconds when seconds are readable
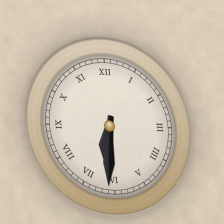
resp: 6,31
